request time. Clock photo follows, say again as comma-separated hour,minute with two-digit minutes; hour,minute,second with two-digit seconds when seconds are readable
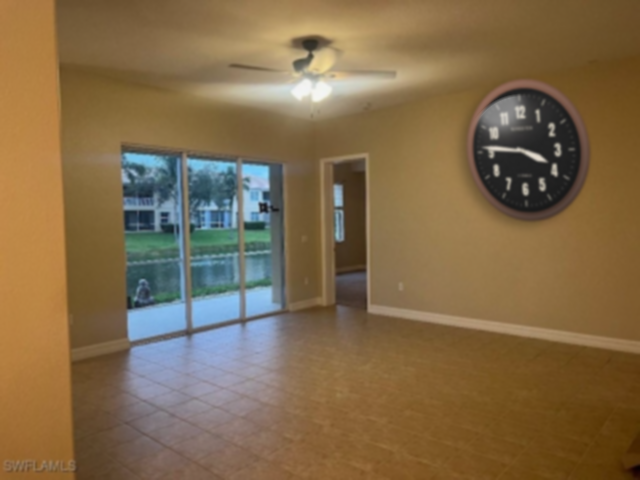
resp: 3,46
